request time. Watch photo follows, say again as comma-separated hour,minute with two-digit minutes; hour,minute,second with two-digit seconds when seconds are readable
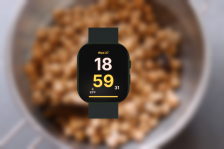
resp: 18,59
